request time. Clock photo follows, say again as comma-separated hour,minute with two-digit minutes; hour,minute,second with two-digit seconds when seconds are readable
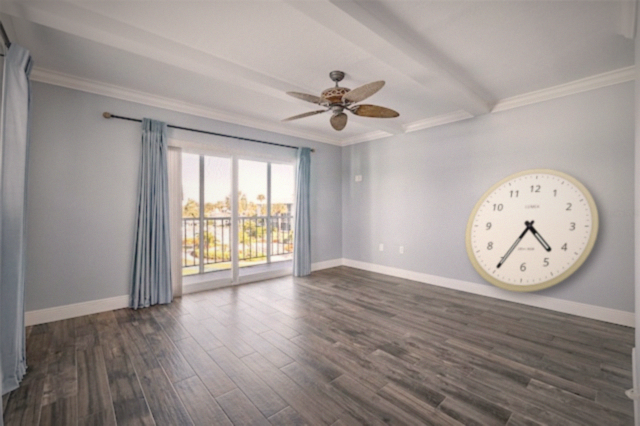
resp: 4,35
